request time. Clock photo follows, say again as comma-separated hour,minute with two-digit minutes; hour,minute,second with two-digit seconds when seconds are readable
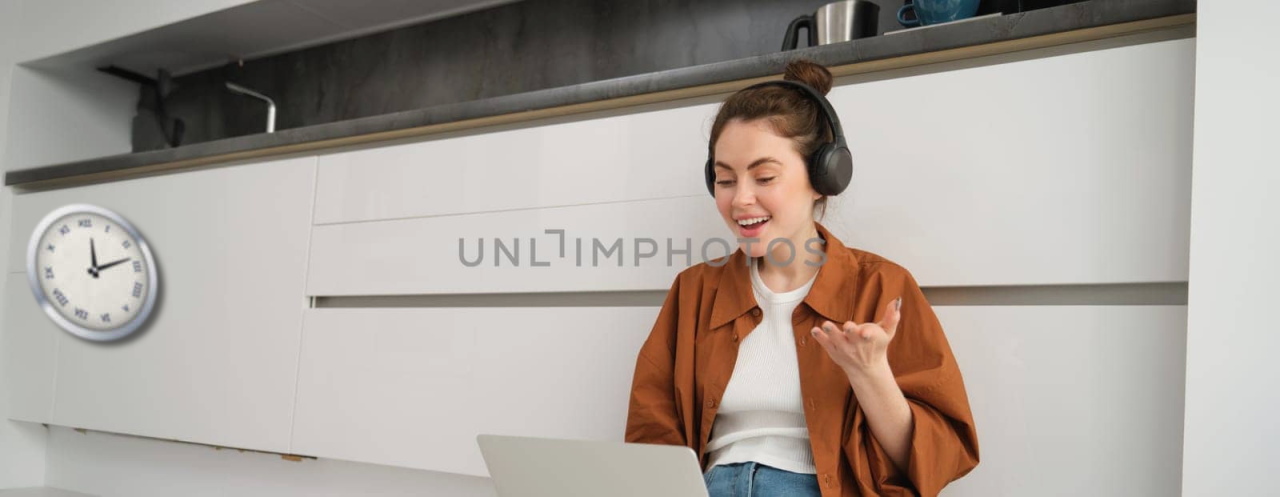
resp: 12,13
